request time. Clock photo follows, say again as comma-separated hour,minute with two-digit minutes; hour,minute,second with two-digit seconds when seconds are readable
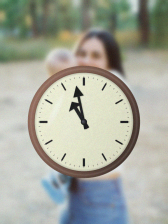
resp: 10,58
